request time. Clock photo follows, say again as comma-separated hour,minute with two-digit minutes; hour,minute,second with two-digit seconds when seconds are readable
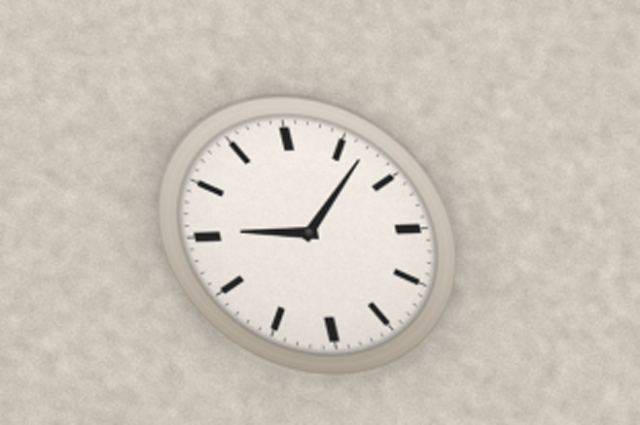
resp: 9,07
